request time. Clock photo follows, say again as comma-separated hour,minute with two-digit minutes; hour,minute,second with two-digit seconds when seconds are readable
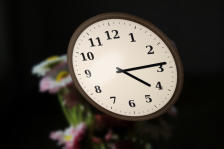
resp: 4,14
